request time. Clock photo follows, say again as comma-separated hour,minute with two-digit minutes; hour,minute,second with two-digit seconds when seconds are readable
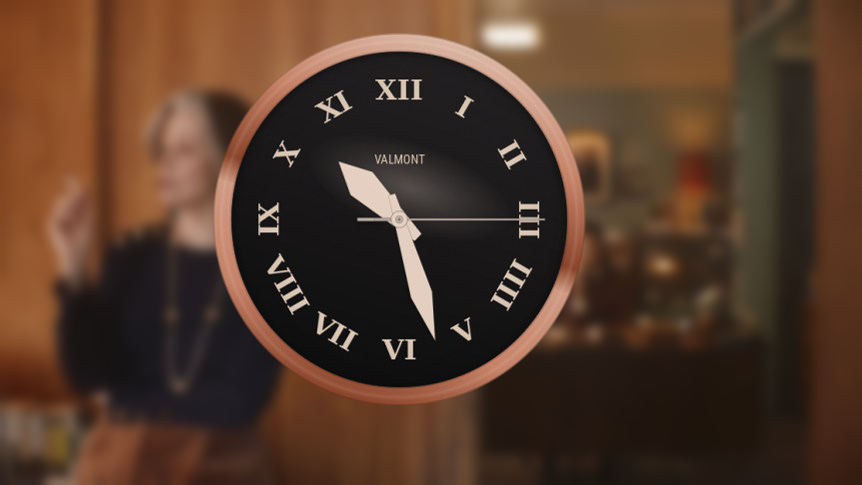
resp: 10,27,15
